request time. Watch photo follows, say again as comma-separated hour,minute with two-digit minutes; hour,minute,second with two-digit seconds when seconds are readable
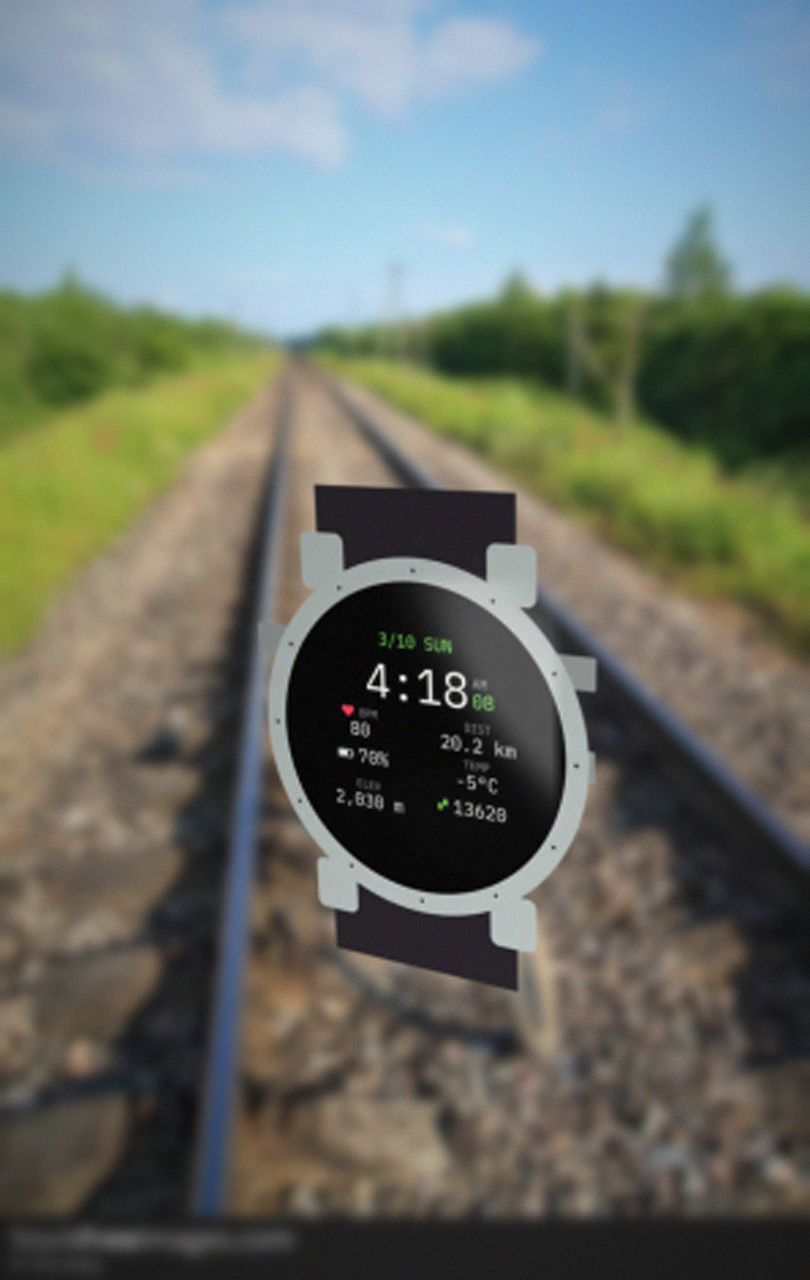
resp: 4,18
